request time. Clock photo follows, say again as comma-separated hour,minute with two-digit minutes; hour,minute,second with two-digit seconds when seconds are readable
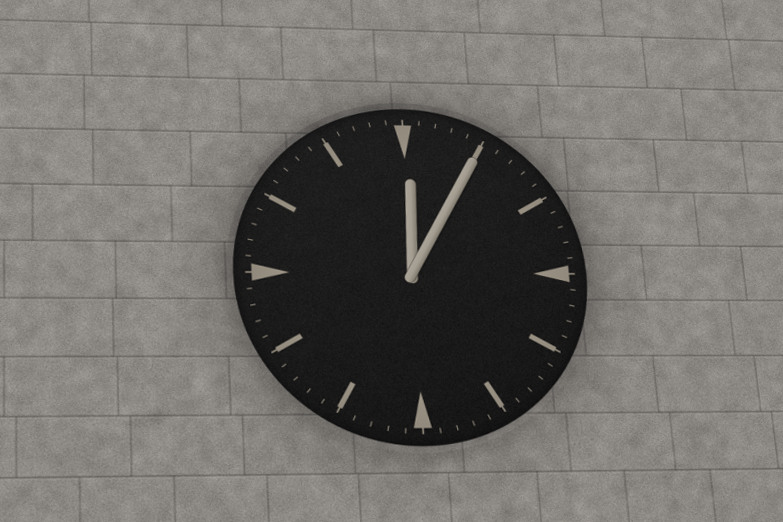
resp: 12,05
